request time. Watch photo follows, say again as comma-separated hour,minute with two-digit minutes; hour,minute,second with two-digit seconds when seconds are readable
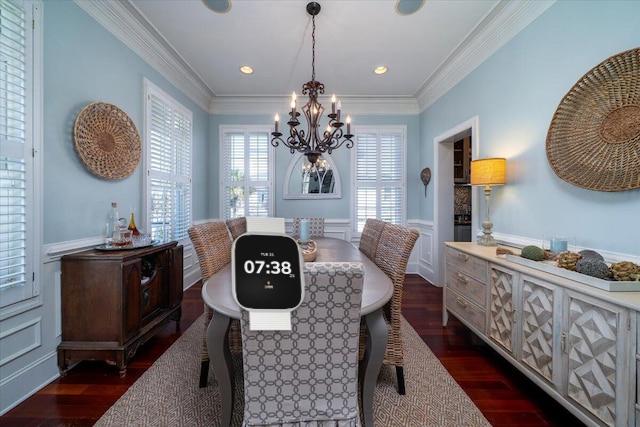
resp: 7,38
